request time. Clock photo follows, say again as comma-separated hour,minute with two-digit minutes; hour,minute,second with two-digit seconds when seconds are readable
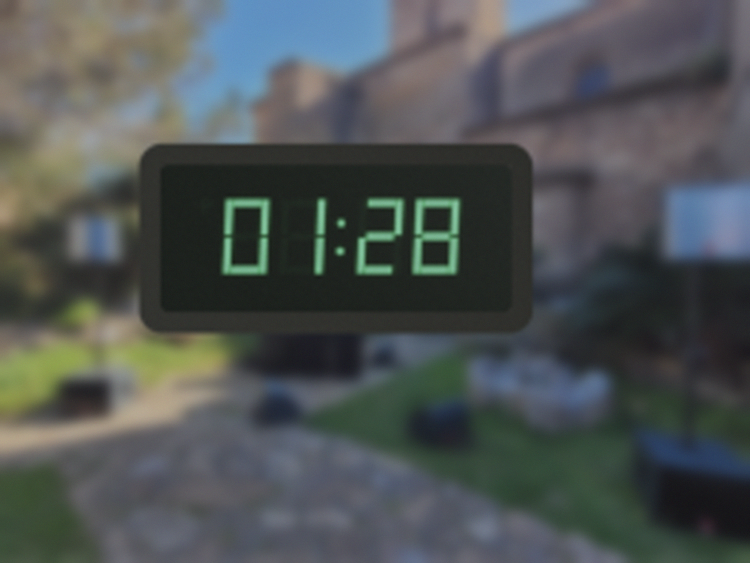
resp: 1,28
